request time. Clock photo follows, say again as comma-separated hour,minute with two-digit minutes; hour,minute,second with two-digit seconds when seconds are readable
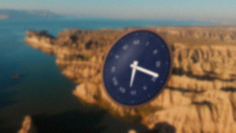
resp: 6,19
